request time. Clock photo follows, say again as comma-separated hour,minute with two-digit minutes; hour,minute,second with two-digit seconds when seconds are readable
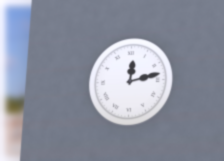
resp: 12,13
